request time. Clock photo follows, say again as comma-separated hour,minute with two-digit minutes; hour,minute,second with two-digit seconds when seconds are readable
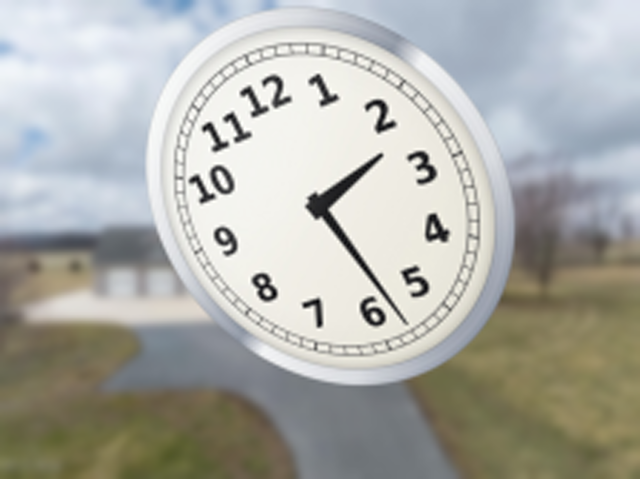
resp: 2,28
